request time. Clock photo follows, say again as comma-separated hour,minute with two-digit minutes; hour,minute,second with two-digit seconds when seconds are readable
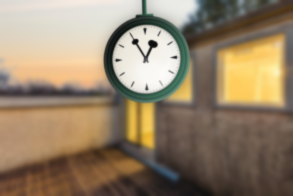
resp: 12,55
